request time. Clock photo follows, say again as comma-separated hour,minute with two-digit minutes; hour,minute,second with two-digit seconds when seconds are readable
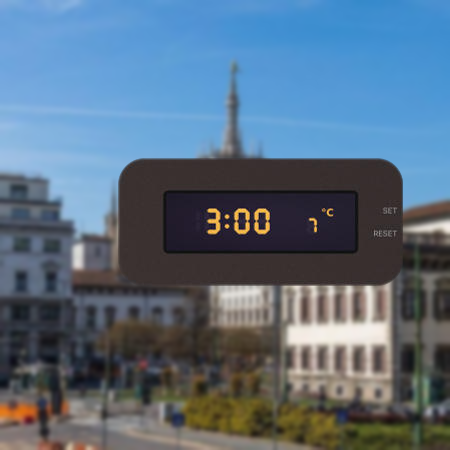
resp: 3,00
